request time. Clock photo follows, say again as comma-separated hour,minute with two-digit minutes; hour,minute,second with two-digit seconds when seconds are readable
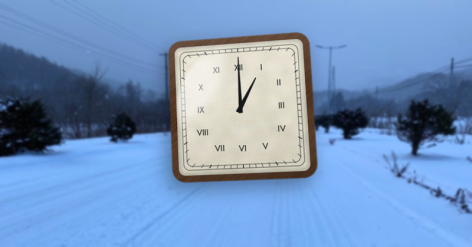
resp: 1,00
